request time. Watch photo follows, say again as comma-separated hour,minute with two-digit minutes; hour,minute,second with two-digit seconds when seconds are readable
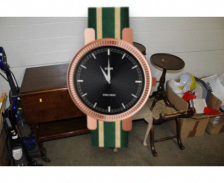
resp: 11,00
